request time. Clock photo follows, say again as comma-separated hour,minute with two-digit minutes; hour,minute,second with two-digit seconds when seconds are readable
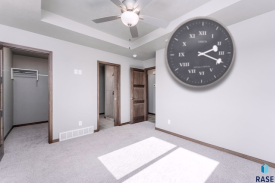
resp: 2,19
